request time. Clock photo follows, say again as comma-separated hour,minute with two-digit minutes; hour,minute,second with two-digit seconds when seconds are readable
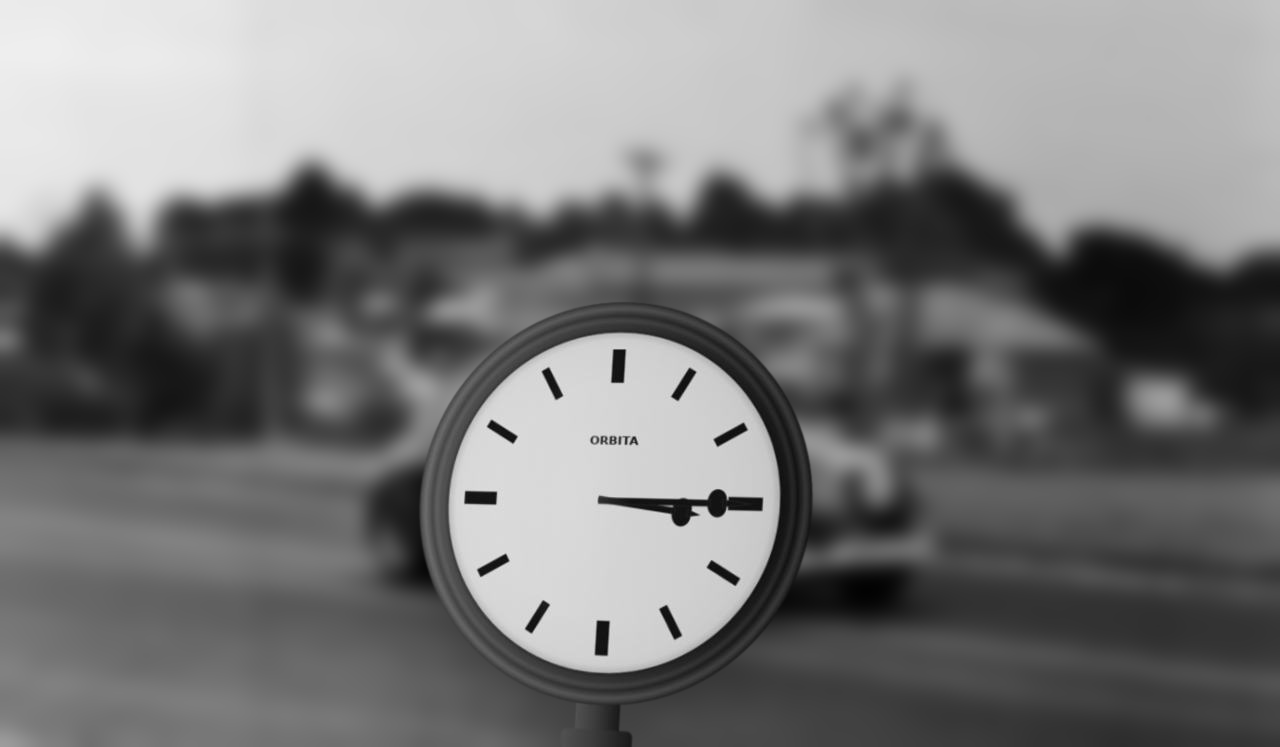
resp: 3,15
